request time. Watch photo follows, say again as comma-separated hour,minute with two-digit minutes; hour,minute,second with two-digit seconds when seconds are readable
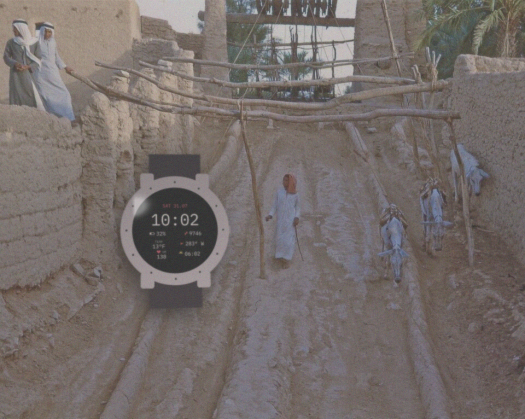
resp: 10,02
